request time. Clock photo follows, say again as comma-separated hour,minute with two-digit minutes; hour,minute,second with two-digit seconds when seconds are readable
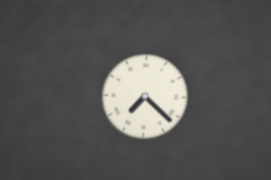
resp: 7,22
